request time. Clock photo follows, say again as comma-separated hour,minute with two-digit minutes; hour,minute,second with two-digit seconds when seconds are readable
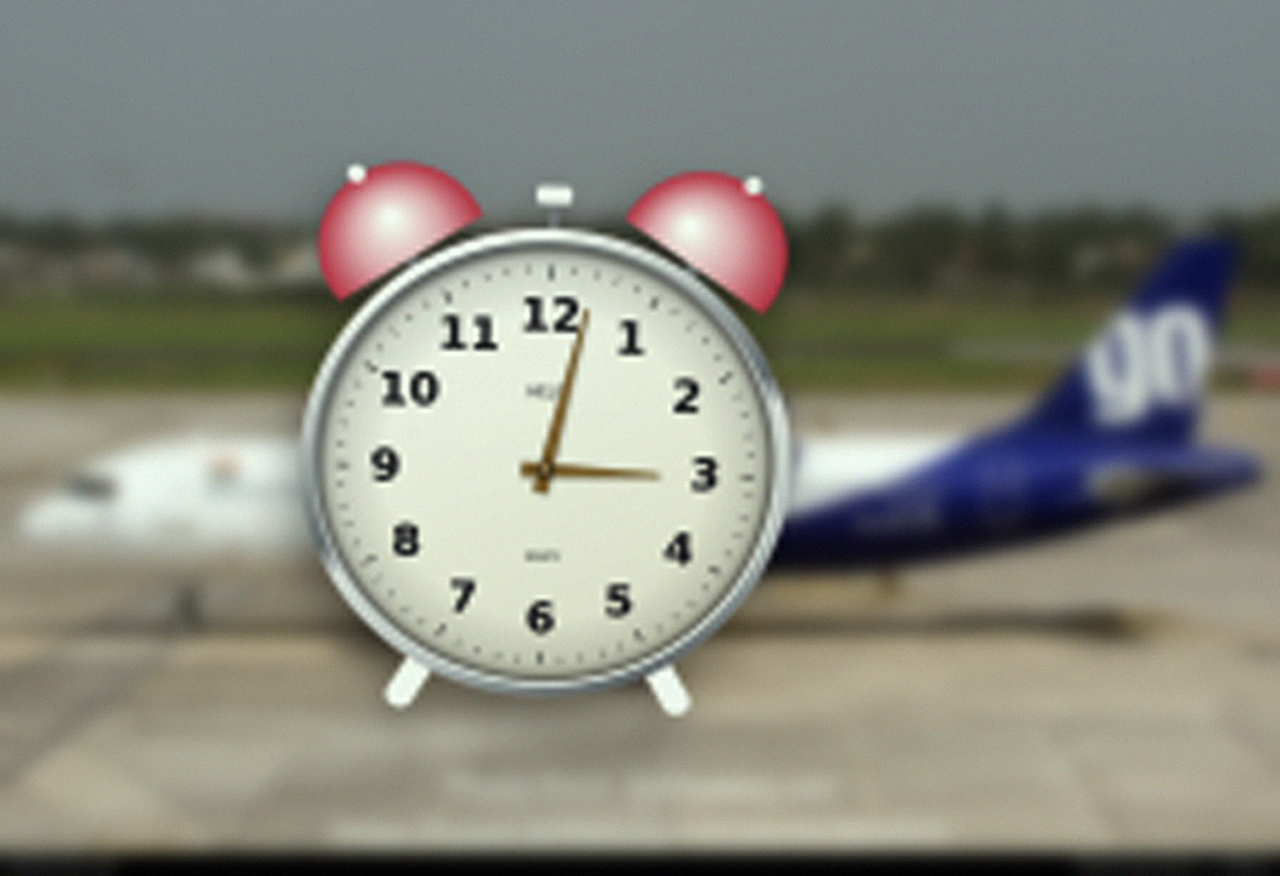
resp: 3,02
